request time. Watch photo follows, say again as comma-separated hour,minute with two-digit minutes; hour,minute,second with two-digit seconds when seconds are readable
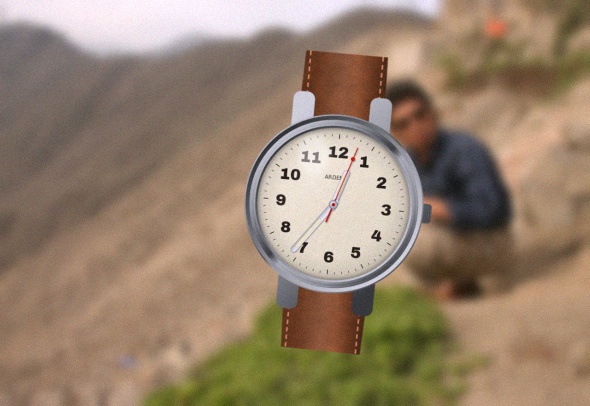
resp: 12,36,03
